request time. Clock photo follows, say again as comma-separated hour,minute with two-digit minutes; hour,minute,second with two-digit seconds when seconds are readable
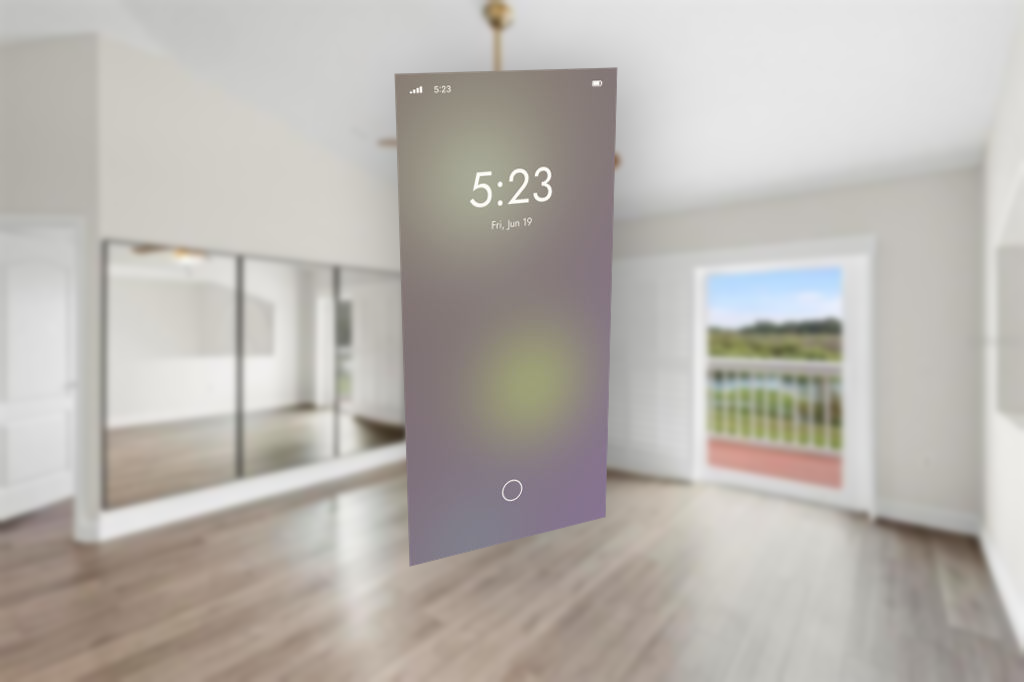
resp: 5,23
